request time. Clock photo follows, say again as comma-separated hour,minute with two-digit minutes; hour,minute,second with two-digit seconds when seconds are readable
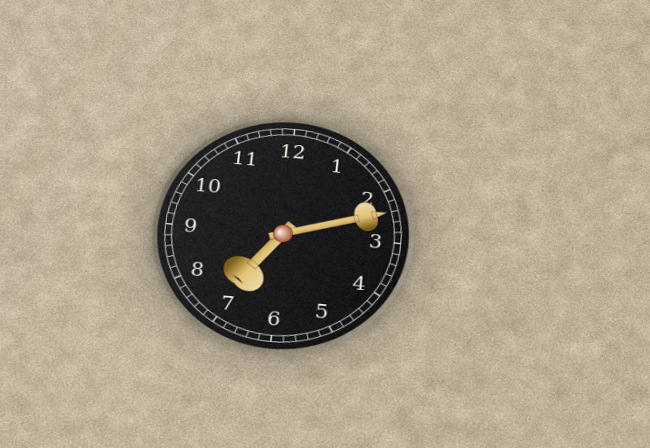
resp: 7,12
